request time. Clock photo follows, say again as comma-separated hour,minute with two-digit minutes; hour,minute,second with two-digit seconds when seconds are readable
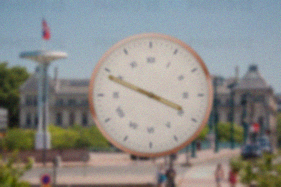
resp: 3,49
